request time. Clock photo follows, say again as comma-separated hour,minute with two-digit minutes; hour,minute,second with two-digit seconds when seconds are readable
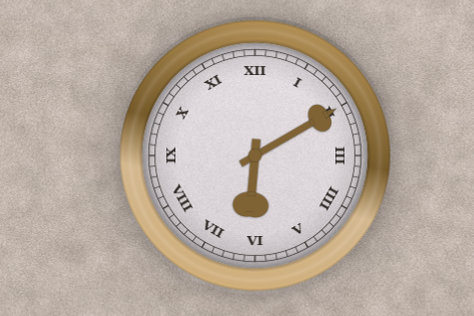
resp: 6,10
